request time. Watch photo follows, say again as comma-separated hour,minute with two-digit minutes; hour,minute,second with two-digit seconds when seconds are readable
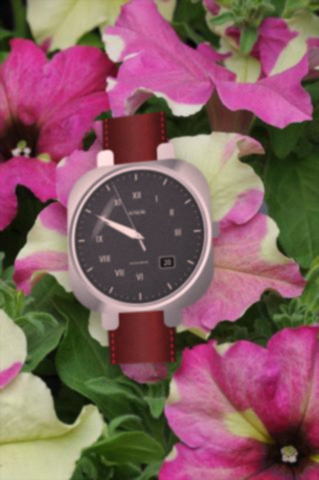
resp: 9,49,56
